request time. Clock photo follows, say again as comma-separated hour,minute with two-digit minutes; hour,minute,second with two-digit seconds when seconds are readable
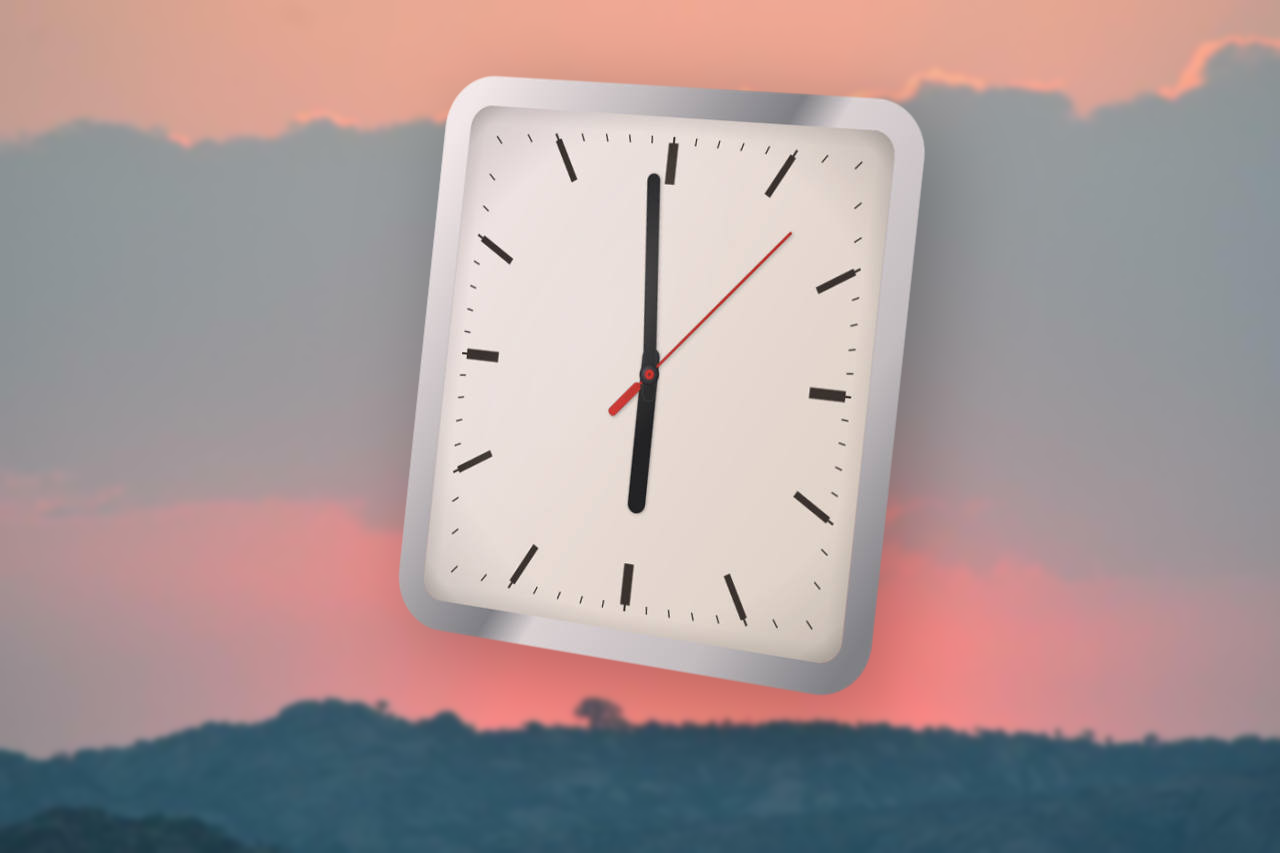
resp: 5,59,07
